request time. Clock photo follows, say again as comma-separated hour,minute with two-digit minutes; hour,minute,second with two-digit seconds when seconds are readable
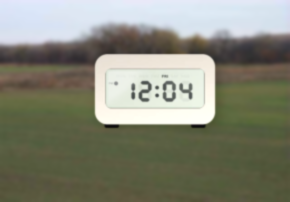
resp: 12,04
